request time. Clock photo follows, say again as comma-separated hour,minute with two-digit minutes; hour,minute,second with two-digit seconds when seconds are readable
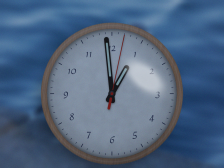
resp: 12,59,02
